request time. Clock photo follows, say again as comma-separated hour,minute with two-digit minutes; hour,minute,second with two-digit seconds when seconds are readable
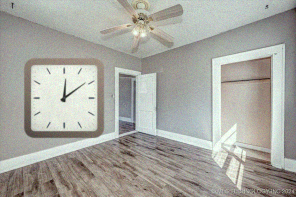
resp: 12,09
